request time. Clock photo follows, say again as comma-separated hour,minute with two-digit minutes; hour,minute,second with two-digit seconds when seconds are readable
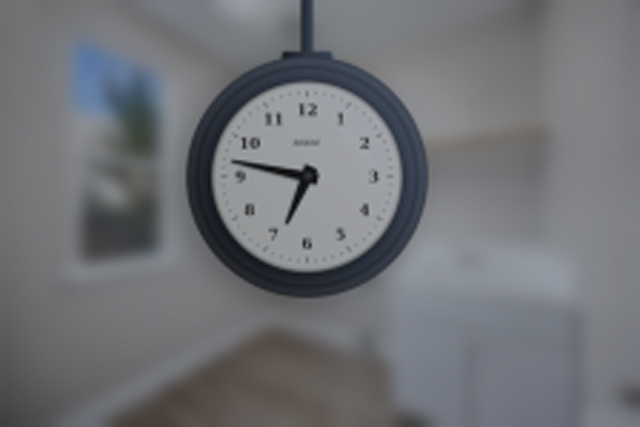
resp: 6,47
